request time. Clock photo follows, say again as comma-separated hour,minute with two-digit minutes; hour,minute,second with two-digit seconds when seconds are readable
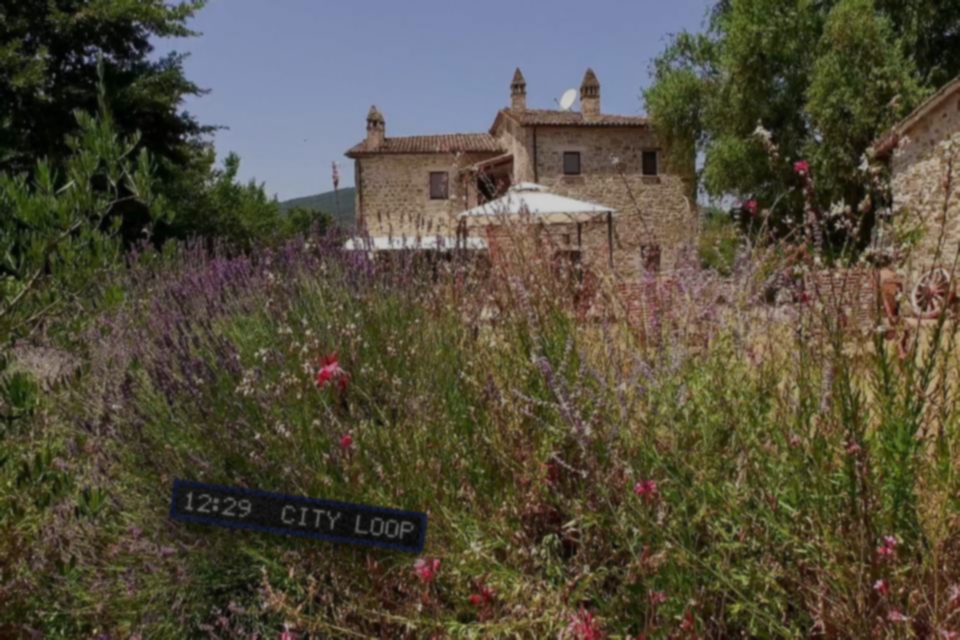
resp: 12,29
